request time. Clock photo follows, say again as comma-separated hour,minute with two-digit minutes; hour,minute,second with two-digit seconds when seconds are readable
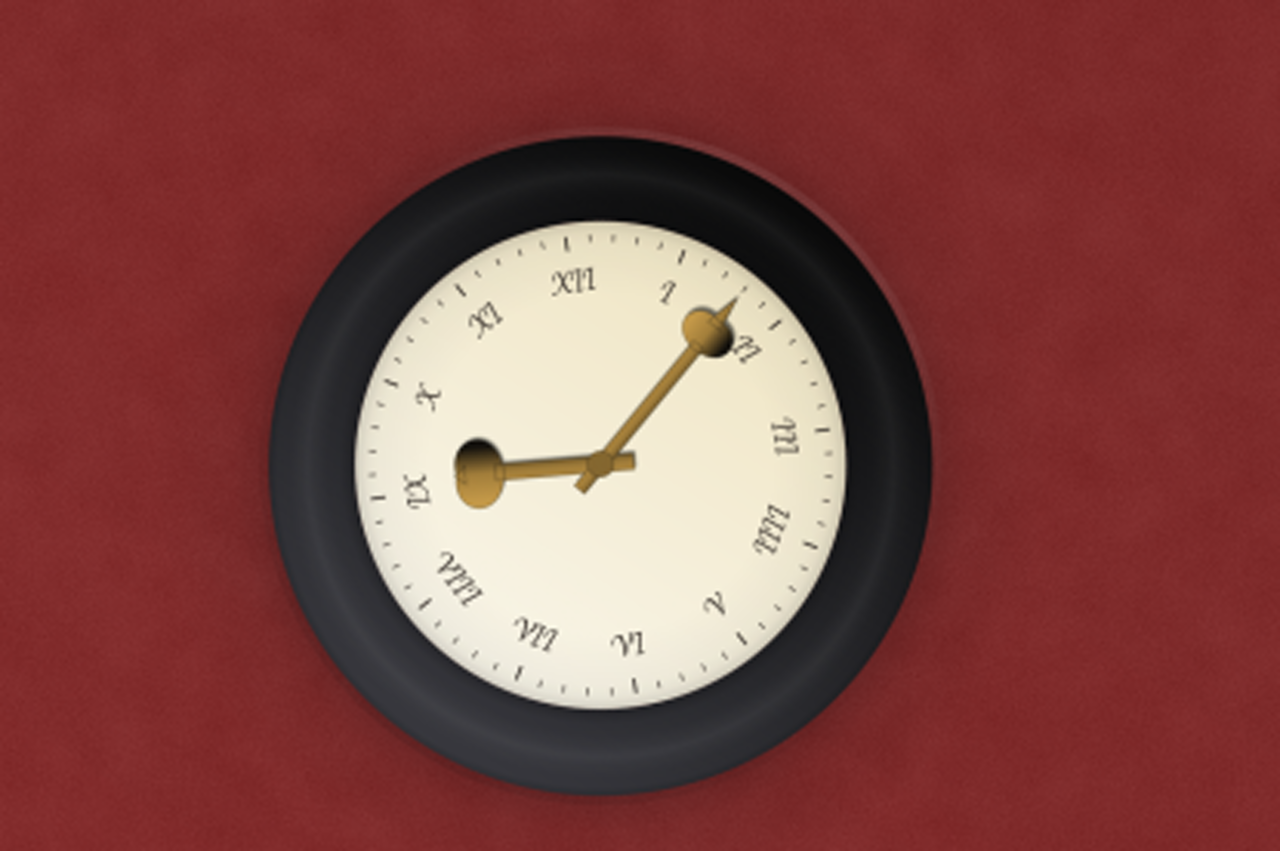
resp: 9,08
